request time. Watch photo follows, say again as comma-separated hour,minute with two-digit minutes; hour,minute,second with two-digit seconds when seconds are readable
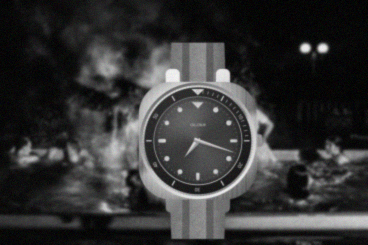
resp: 7,18
